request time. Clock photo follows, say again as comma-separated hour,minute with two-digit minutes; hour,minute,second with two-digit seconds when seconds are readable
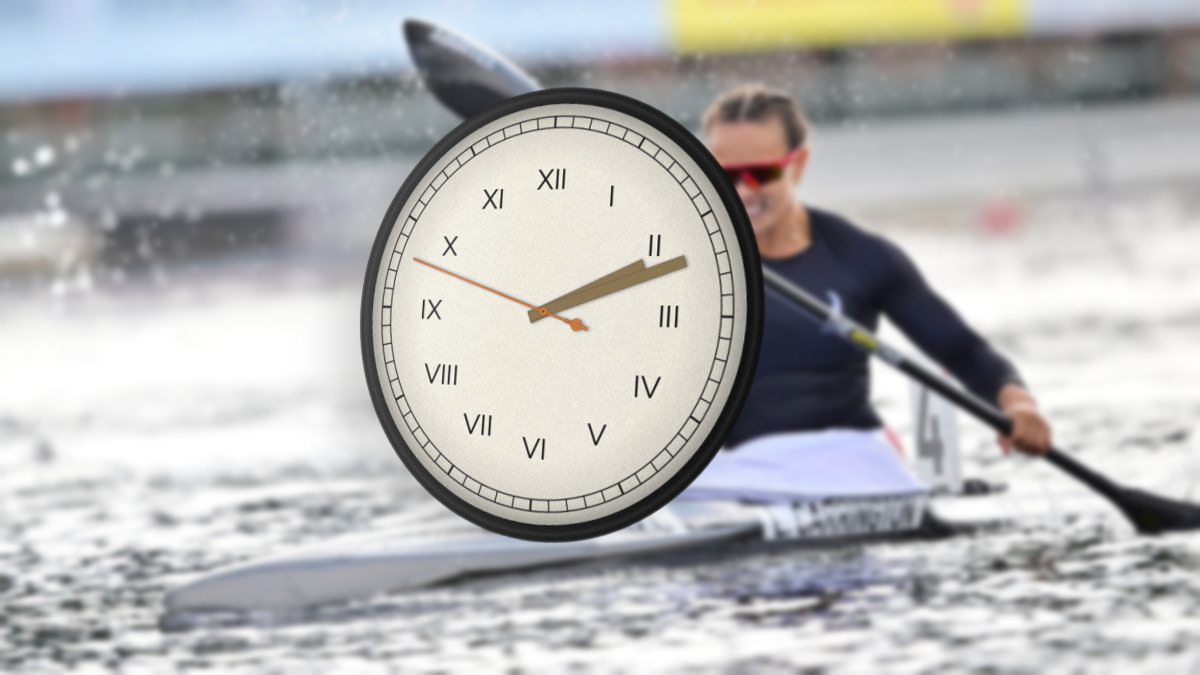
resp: 2,11,48
